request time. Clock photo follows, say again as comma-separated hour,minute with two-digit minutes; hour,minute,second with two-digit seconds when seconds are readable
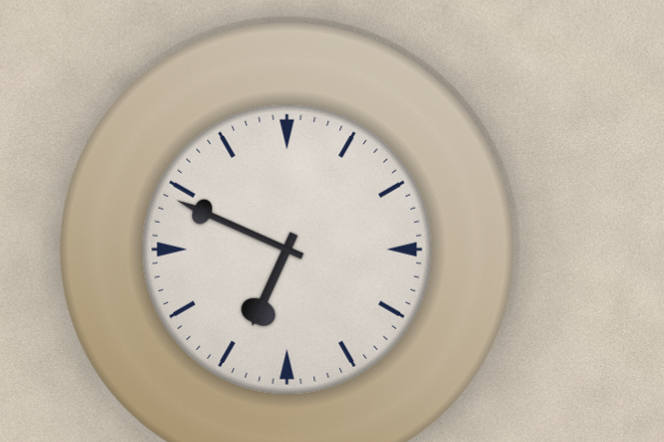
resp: 6,49
